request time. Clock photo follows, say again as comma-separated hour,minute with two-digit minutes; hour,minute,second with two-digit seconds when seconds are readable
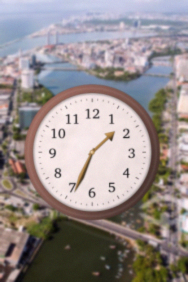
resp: 1,34
